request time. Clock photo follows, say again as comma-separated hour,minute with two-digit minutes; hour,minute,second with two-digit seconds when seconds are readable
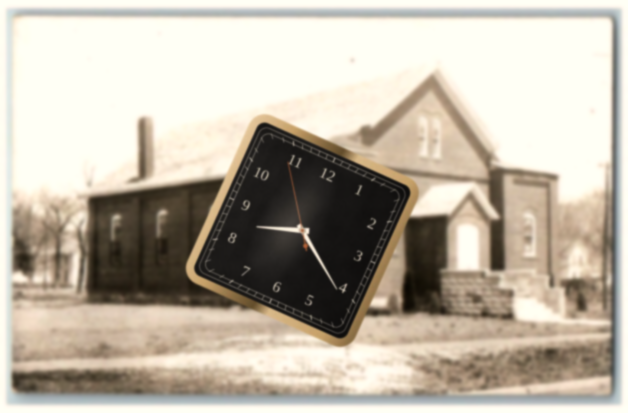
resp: 8,20,54
